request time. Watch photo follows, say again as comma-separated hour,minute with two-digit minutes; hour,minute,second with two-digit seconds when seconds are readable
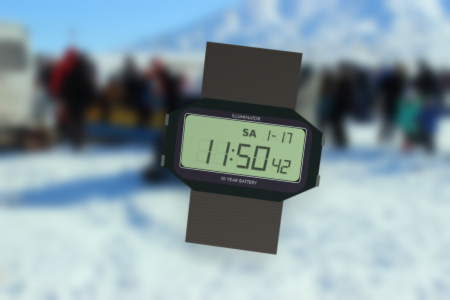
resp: 11,50,42
